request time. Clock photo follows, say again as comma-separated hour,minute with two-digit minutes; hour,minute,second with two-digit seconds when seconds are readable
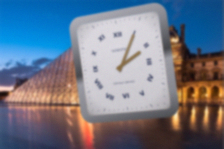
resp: 2,05
